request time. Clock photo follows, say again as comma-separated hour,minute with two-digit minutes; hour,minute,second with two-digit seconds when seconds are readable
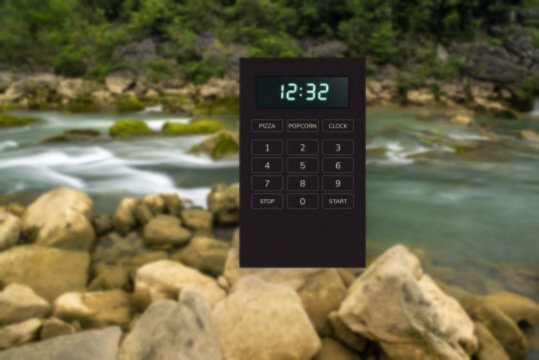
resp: 12,32
